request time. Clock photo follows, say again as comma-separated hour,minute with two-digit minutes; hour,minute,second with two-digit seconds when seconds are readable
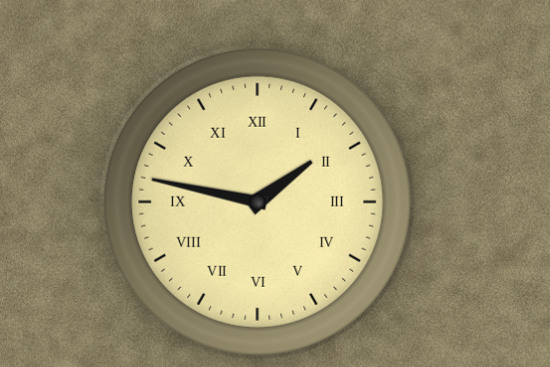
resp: 1,47
